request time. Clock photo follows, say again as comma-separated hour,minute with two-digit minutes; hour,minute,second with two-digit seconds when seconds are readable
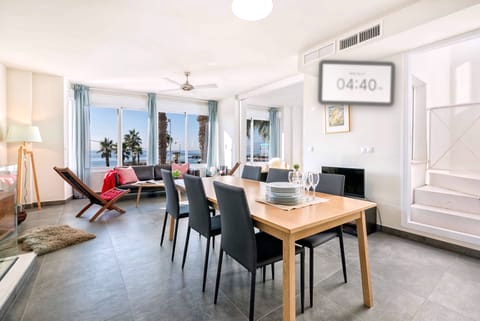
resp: 4,40
